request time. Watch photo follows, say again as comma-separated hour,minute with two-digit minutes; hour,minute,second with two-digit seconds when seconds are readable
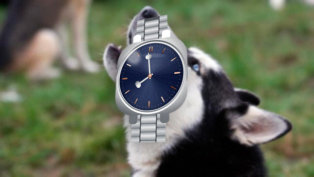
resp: 7,59
